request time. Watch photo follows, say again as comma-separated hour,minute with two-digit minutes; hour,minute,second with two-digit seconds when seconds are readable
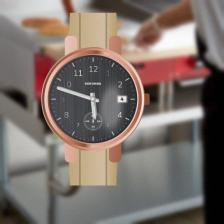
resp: 5,48
